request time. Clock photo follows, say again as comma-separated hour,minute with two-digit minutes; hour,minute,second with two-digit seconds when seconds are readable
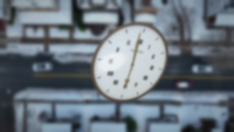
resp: 5,59
